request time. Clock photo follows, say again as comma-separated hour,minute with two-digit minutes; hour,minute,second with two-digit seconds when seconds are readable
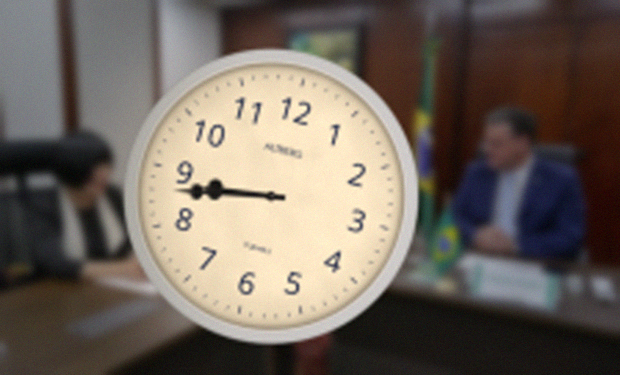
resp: 8,43
